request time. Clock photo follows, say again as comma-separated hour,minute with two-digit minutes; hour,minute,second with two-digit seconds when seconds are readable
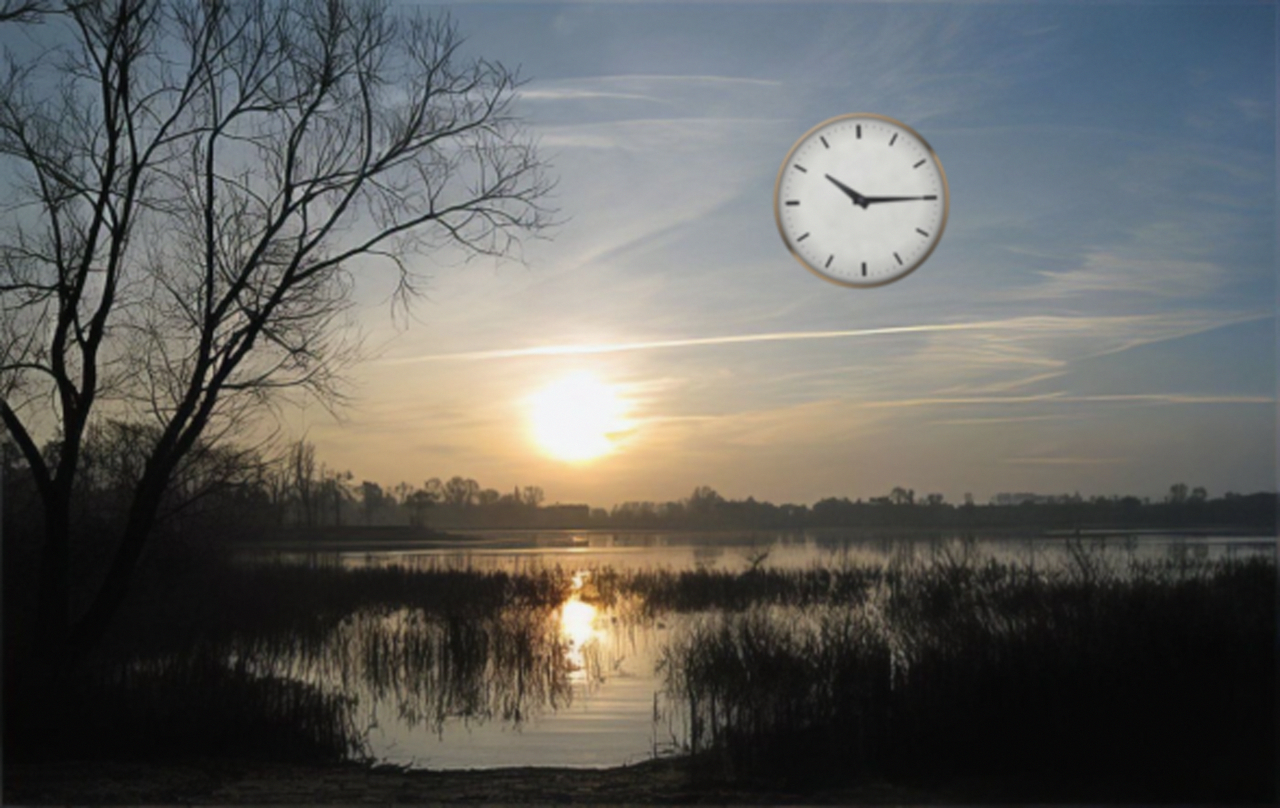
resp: 10,15
